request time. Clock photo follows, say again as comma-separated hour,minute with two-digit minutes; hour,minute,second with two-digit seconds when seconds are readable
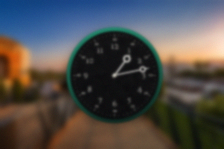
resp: 1,13
